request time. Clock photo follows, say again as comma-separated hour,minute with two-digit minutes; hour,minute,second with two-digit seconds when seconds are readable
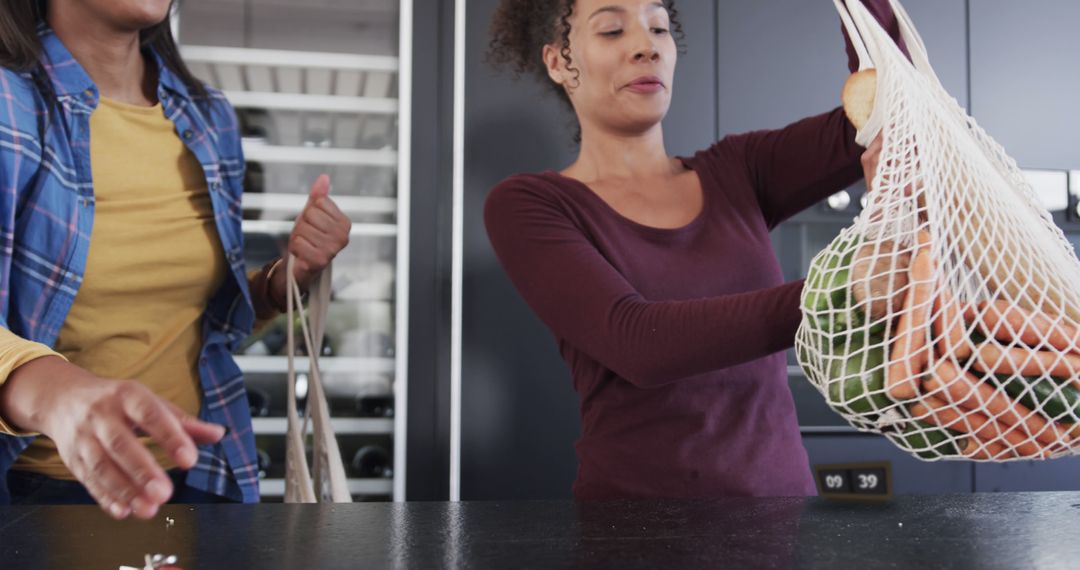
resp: 9,39
